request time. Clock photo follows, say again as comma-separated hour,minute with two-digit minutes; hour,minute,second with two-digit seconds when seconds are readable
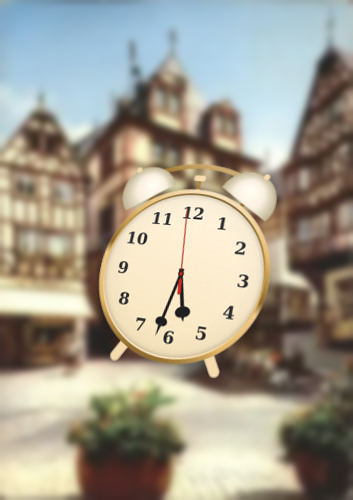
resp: 5,31,59
